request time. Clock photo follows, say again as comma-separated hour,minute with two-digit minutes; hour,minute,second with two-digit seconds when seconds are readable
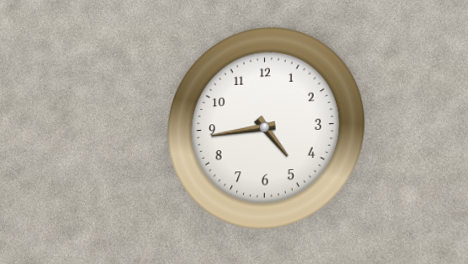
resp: 4,44
